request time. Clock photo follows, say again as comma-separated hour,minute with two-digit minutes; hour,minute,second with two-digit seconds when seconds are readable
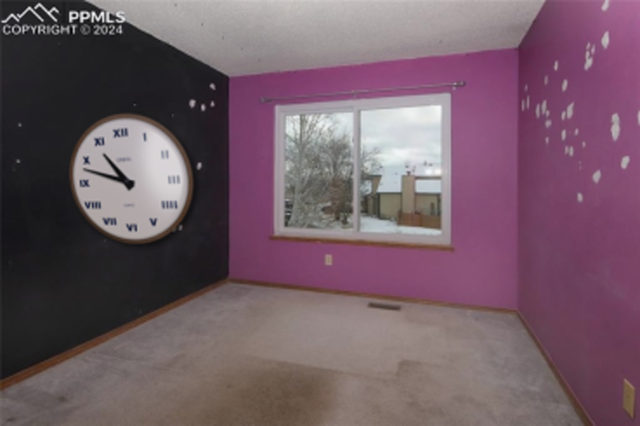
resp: 10,48
